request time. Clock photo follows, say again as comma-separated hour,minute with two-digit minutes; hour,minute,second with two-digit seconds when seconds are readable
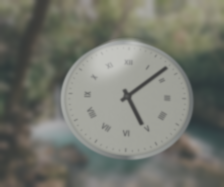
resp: 5,08
